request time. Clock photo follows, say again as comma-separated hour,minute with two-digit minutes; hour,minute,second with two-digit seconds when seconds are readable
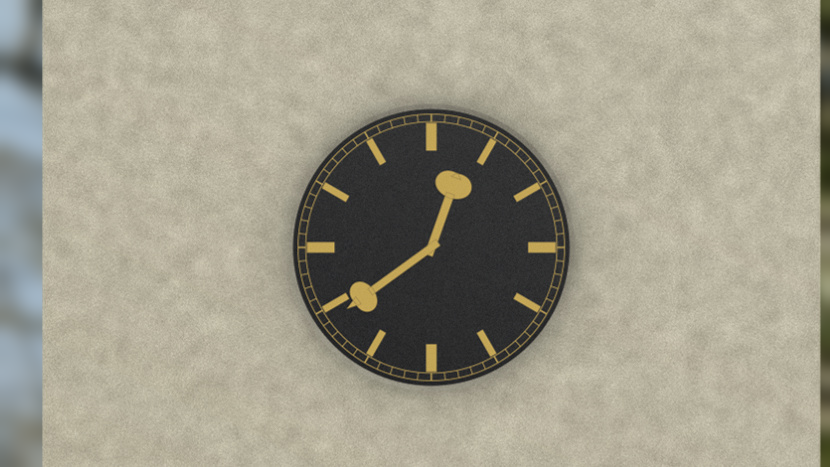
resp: 12,39
